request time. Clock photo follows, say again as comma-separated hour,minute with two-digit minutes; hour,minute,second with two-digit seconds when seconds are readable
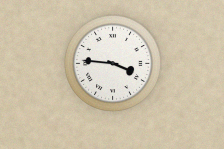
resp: 3,46
